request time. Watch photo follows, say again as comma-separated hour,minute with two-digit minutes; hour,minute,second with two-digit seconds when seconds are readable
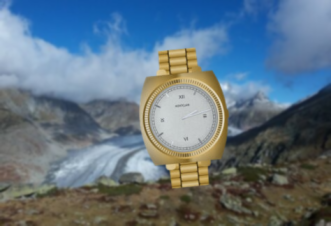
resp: 2,13
